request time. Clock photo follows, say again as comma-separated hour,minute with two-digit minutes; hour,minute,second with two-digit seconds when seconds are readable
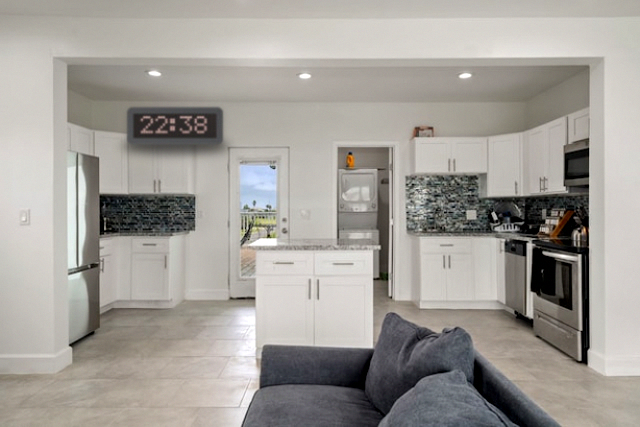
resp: 22,38
